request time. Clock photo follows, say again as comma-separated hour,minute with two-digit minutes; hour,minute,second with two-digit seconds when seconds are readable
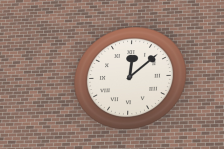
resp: 12,08
